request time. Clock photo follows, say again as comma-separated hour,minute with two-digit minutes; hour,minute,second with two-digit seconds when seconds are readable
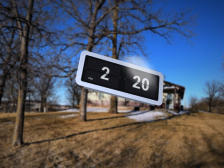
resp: 2,20
